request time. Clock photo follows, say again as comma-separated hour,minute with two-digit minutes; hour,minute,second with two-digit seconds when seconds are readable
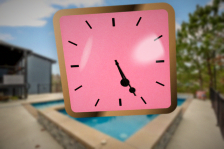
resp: 5,26
